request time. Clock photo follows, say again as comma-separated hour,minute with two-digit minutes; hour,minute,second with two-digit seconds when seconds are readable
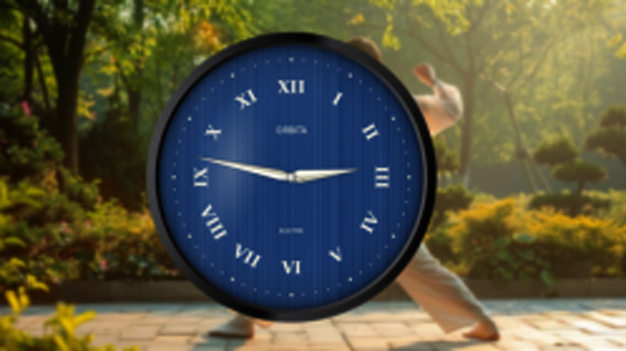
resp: 2,47
